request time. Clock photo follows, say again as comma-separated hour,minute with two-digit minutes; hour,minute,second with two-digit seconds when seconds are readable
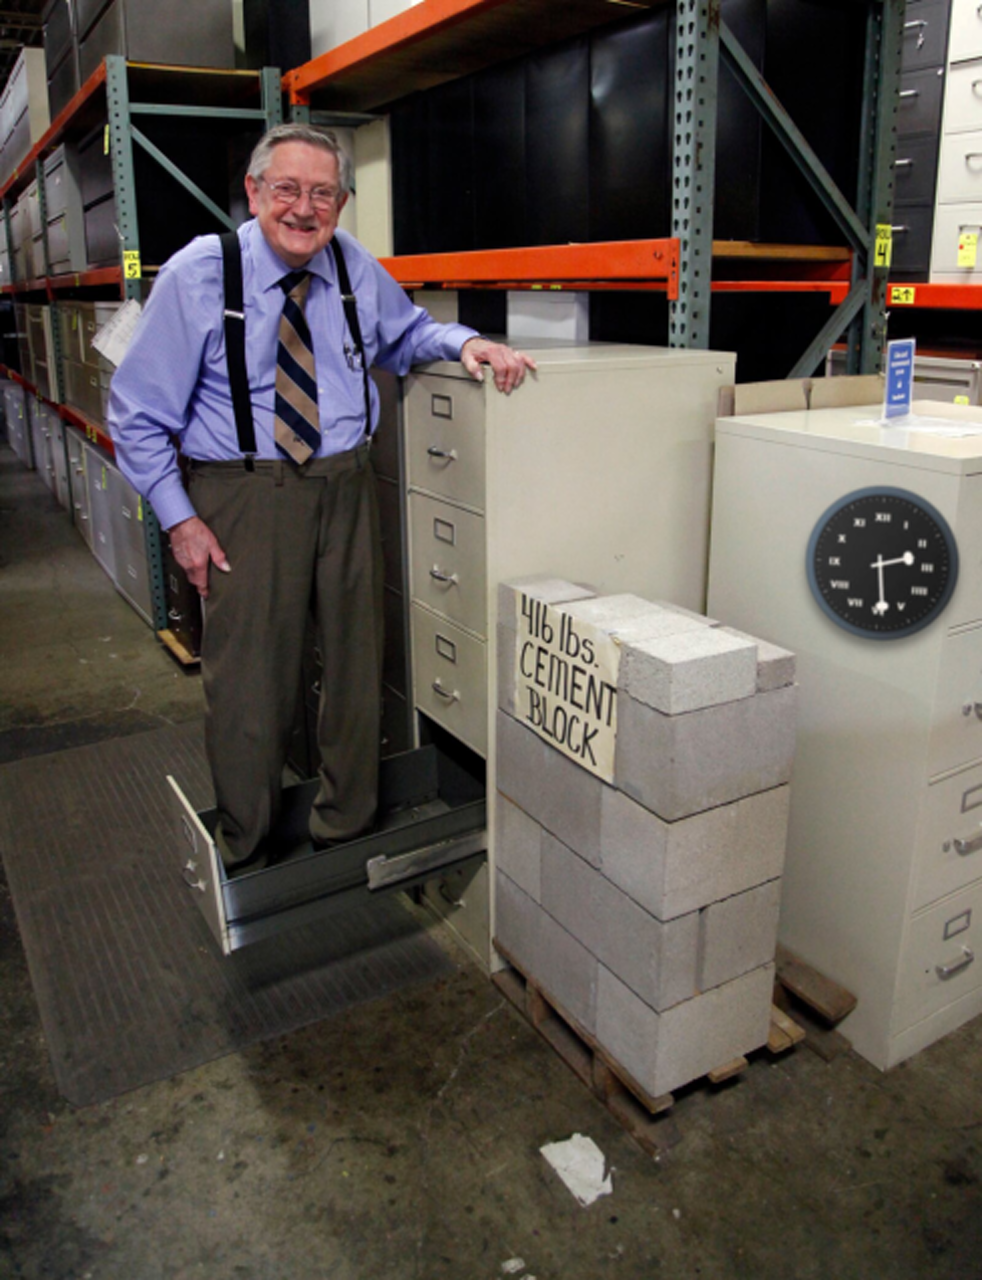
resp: 2,29
